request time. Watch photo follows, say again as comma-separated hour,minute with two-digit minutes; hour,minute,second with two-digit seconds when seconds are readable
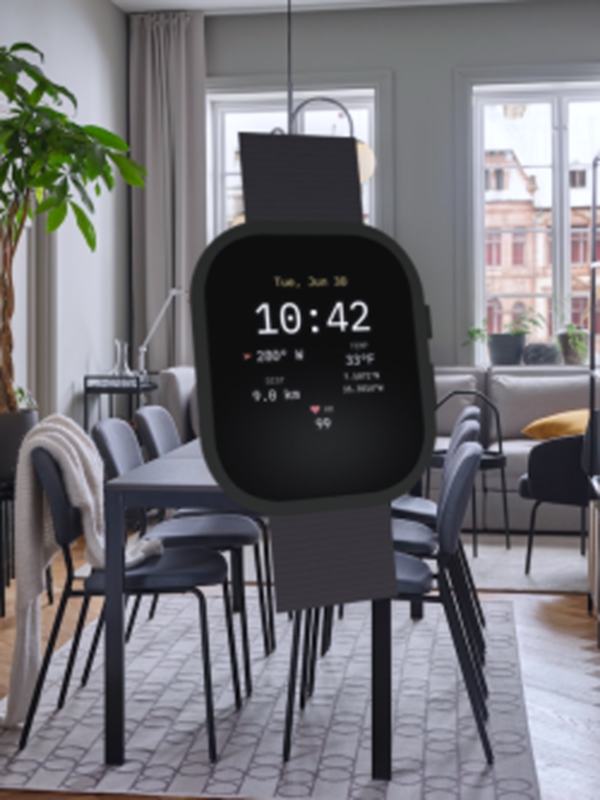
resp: 10,42
